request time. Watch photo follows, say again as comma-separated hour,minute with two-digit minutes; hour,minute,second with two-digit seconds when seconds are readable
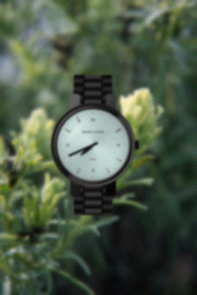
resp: 7,41
